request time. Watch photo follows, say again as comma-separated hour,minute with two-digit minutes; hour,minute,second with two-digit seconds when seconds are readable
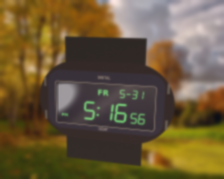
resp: 5,16,56
